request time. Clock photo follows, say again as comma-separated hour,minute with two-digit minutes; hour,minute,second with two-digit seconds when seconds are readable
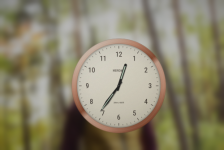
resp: 12,36
